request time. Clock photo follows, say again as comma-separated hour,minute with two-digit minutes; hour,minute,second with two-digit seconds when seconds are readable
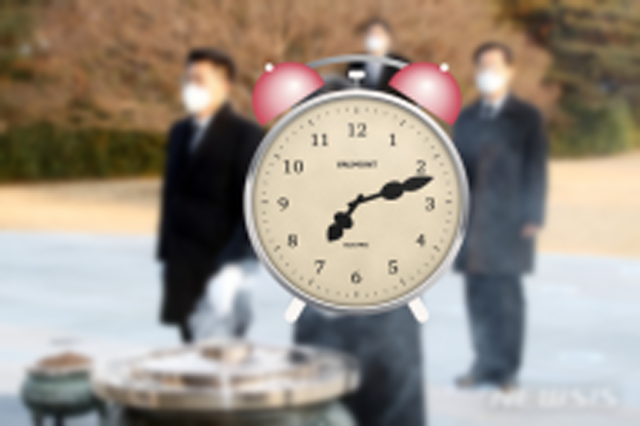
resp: 7,12
